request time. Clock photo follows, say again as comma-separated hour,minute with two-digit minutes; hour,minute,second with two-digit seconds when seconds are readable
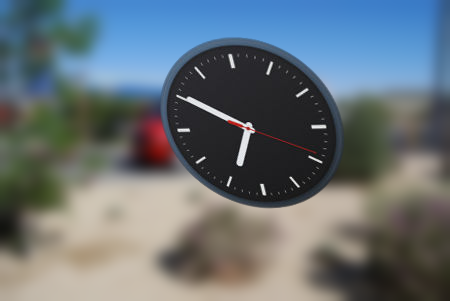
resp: 6,50,19
